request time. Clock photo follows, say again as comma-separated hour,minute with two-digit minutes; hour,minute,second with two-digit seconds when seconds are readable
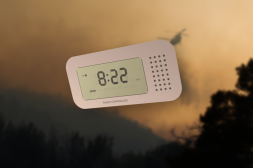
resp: 8,22
